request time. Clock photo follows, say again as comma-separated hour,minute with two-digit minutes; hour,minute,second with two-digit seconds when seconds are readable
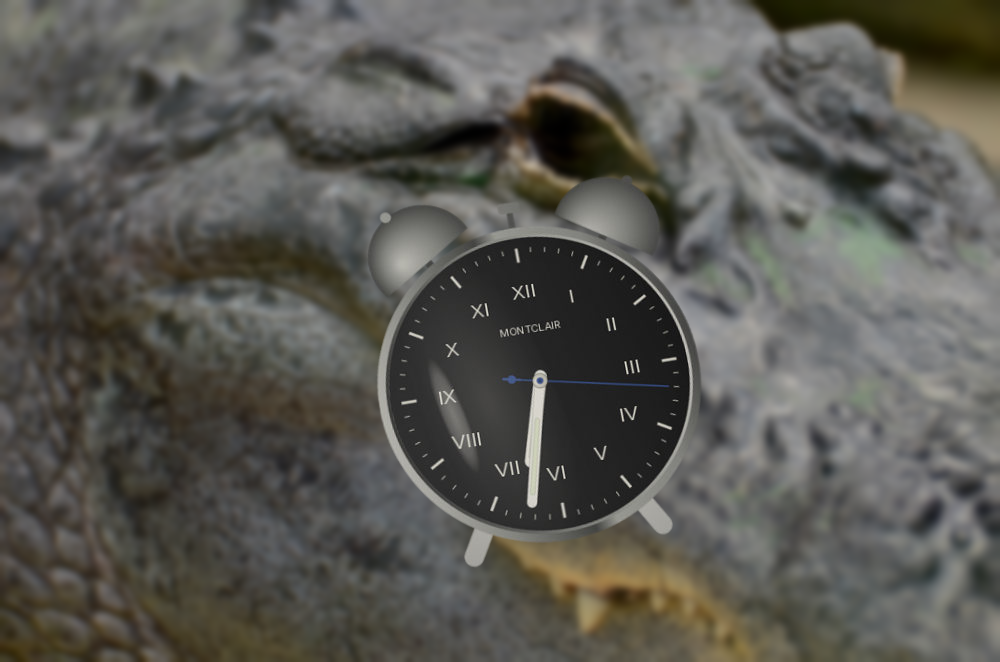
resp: 6,32,17
